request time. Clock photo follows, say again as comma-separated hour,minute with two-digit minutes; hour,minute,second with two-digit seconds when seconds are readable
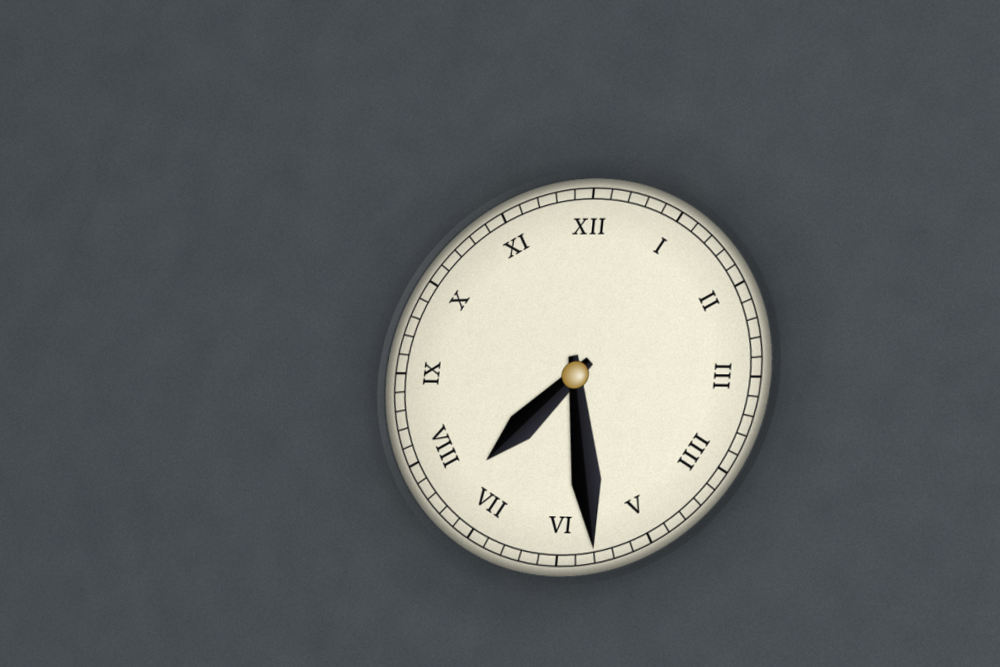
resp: 7,28
